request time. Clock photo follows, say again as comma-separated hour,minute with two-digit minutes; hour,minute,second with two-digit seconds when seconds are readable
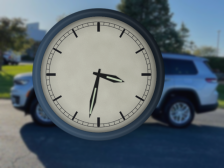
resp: 3,32
